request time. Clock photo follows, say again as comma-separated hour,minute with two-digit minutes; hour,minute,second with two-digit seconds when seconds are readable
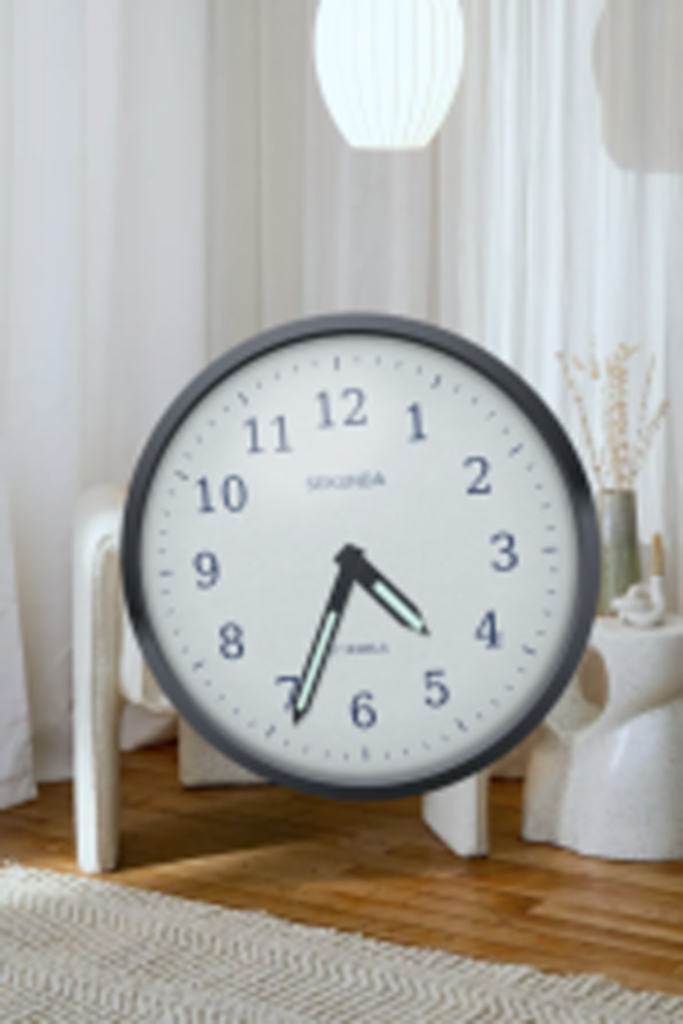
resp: 4,34
